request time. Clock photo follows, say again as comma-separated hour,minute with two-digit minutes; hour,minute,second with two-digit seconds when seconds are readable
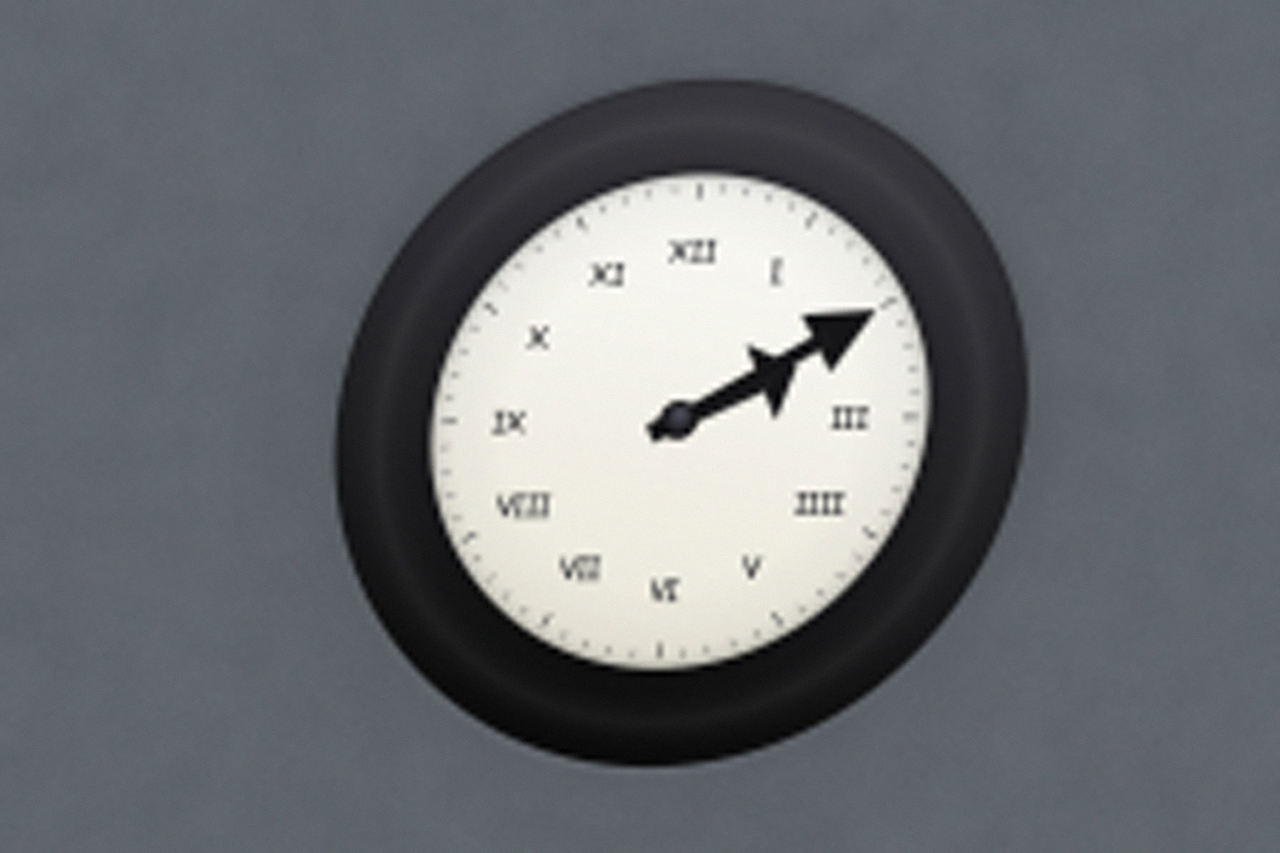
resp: 2,10
